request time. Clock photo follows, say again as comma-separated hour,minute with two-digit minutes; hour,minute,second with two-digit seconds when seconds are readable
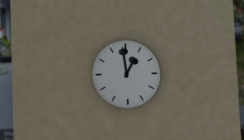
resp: 12,59
